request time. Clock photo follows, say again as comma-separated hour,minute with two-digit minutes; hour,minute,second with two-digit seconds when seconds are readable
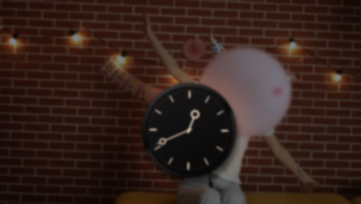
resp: 12,41
